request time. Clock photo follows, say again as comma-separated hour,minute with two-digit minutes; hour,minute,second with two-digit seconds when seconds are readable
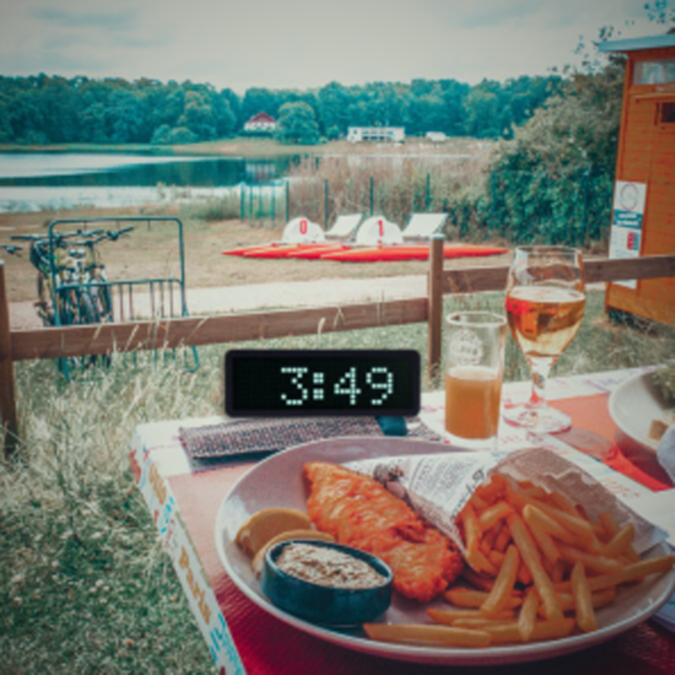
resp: 3,49
